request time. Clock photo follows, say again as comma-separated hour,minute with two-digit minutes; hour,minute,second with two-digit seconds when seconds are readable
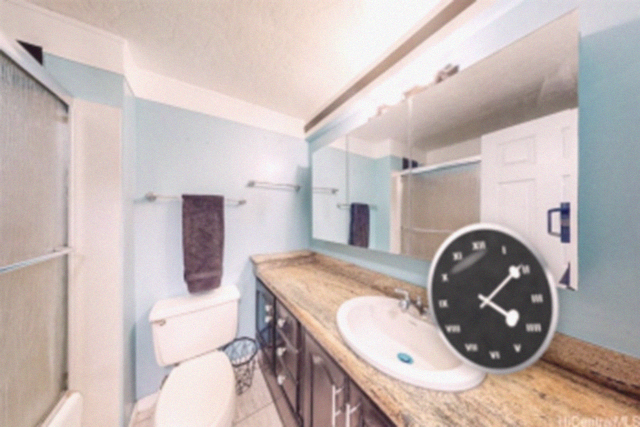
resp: 4,09
